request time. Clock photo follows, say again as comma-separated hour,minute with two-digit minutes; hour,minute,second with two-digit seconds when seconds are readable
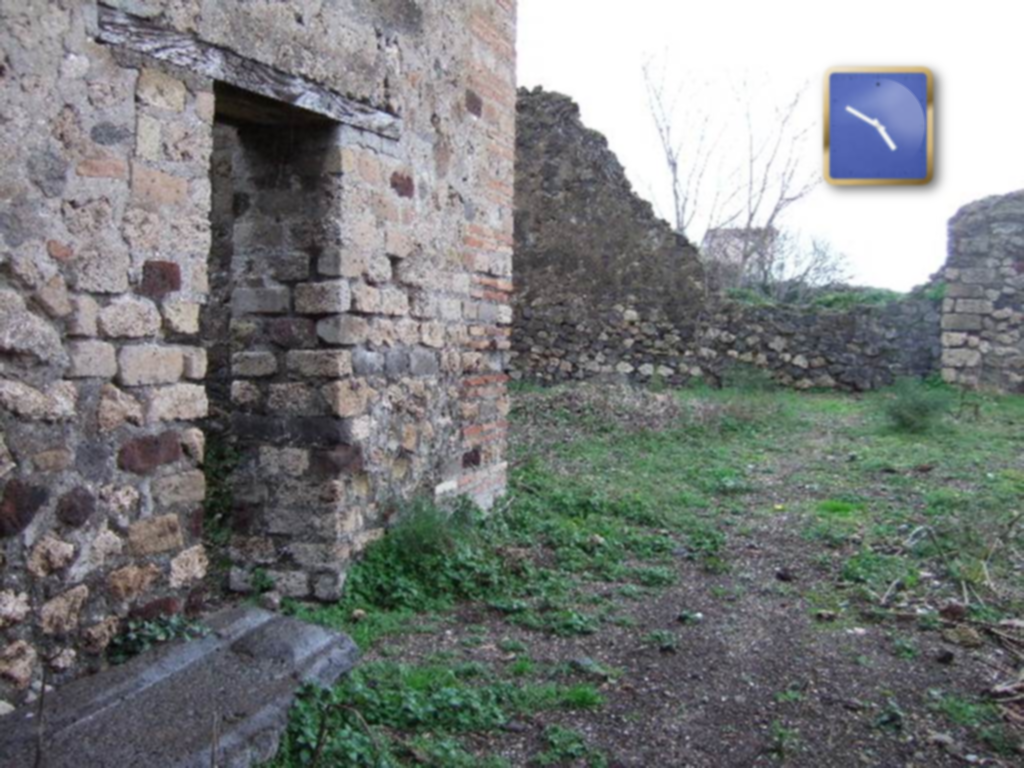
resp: 4,50
